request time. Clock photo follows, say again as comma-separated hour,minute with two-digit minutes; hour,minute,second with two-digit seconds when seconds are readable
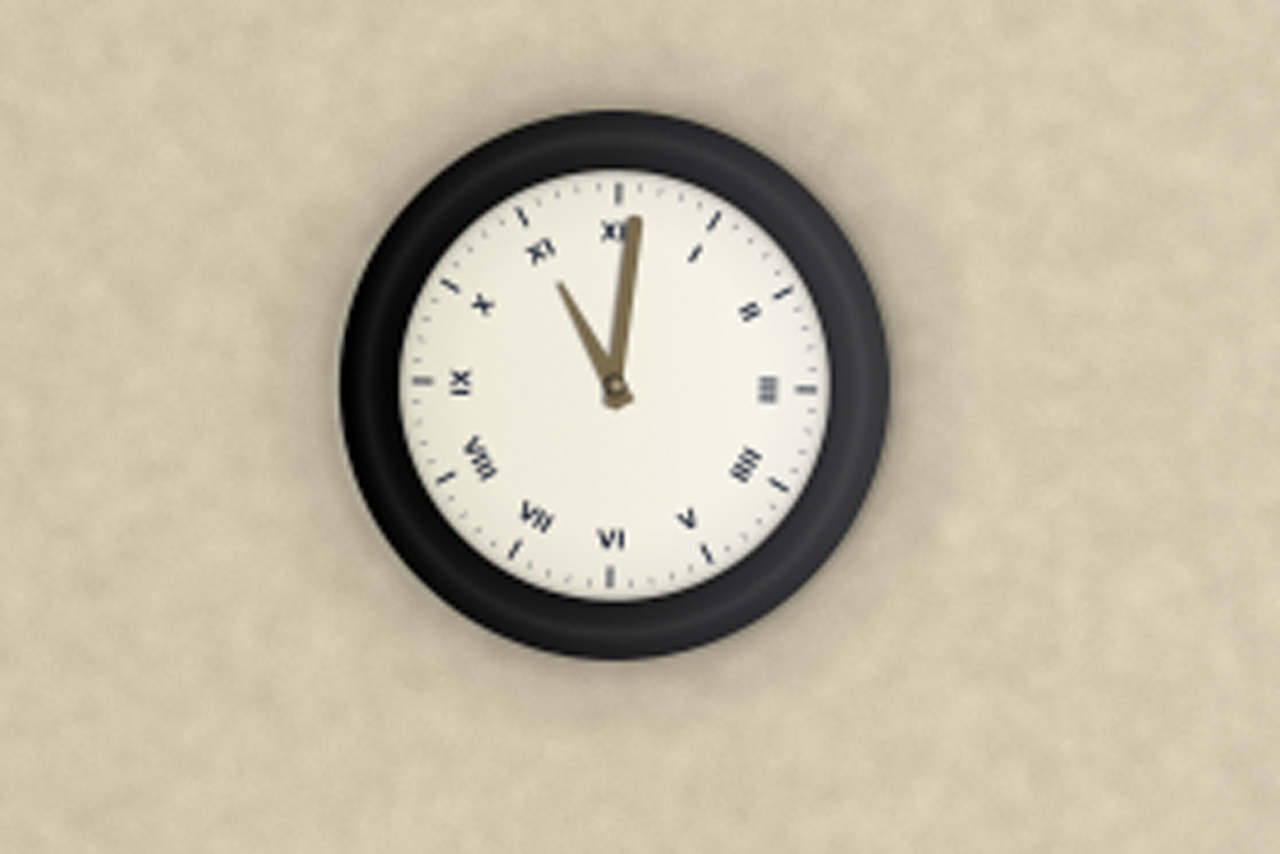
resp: 11,01
